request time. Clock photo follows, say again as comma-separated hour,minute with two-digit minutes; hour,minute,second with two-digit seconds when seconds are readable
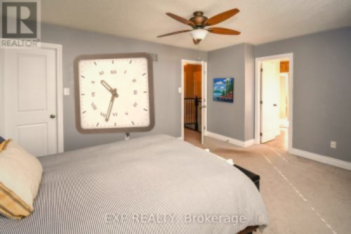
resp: 10,33
